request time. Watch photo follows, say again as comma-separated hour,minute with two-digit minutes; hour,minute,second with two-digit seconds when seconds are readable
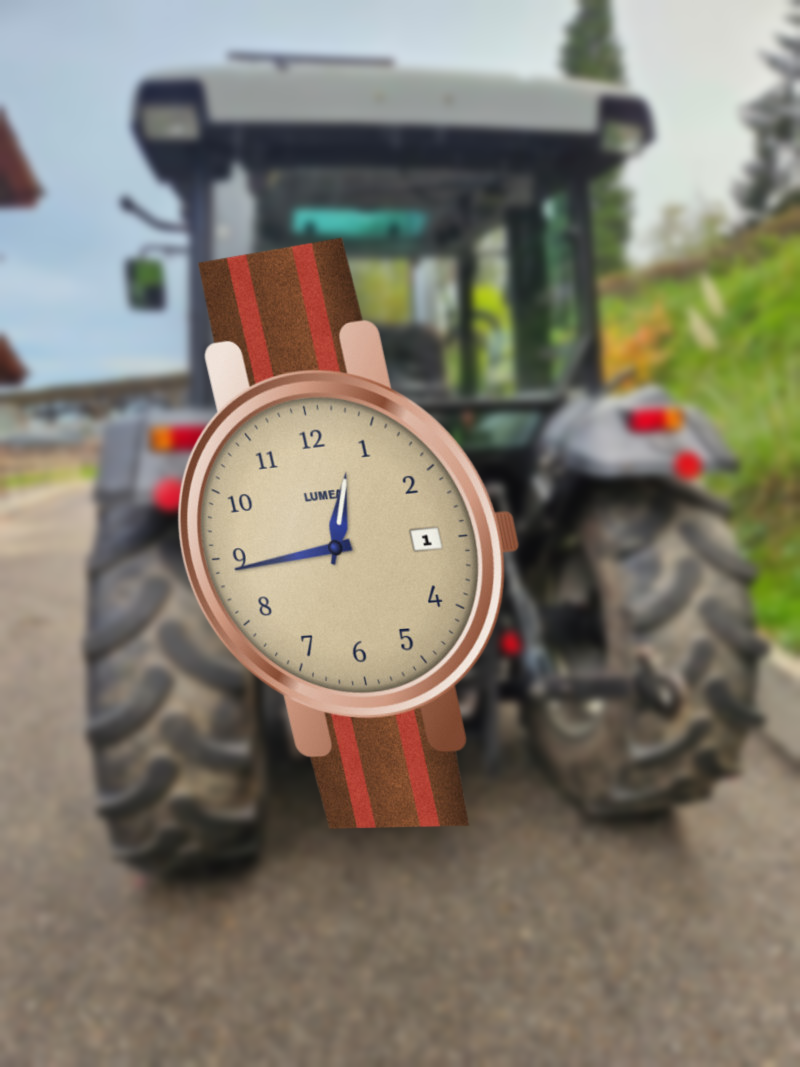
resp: 12,44
